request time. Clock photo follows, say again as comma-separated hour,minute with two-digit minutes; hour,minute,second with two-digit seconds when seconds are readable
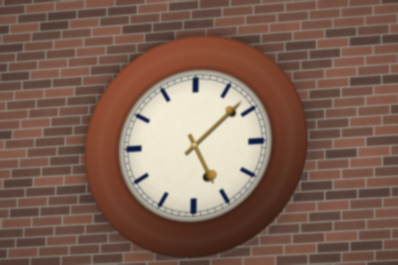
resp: 5,08
